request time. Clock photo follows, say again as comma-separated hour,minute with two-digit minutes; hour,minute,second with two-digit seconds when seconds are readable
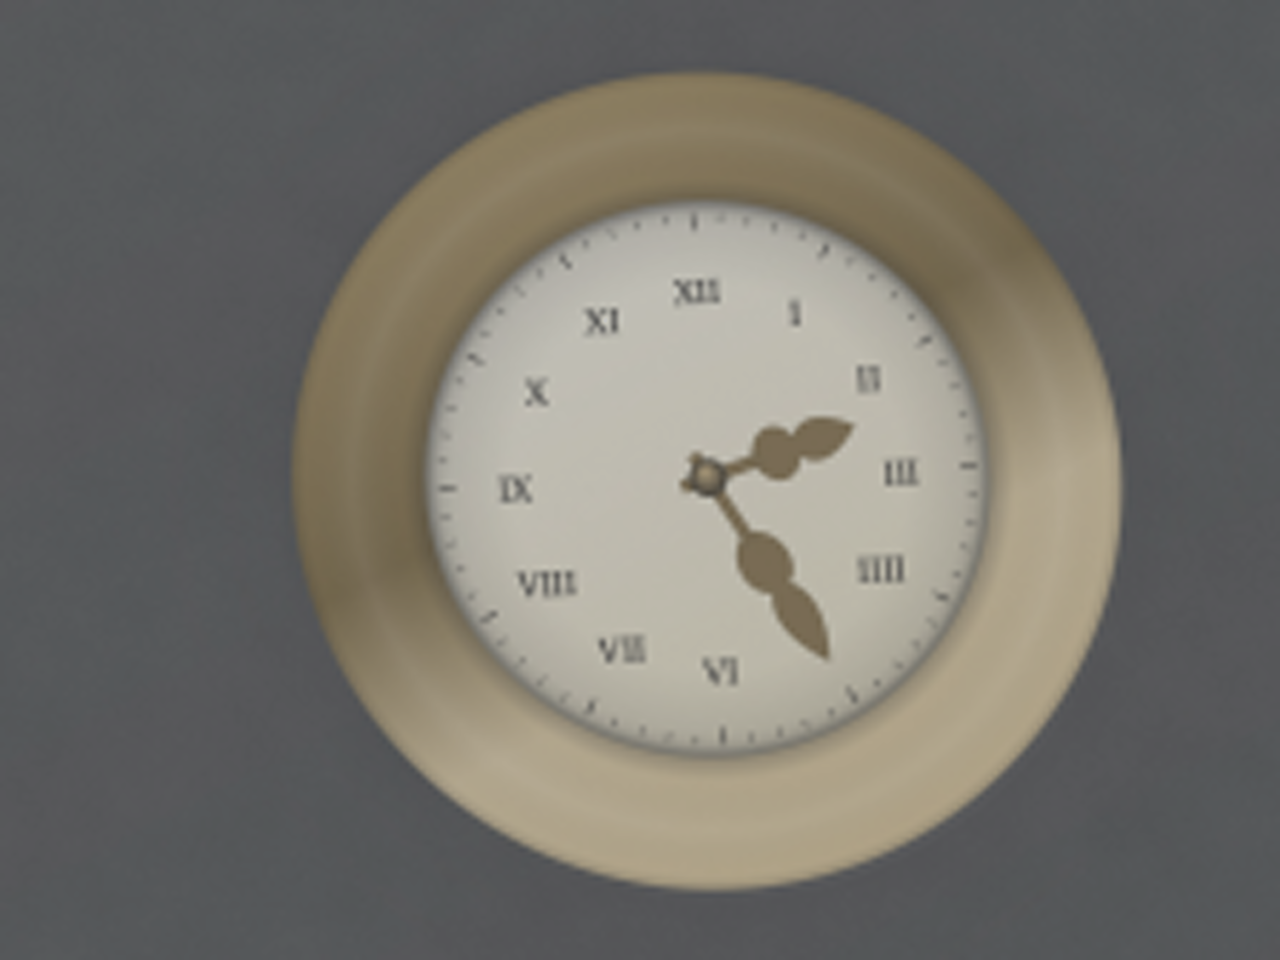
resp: 2,25
